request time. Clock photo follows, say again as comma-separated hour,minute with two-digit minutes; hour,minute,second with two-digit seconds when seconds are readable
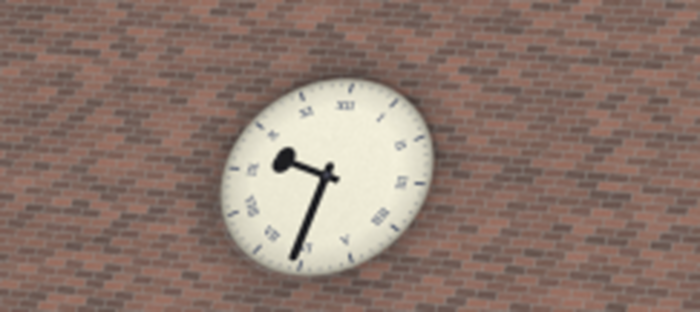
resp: 9,31
